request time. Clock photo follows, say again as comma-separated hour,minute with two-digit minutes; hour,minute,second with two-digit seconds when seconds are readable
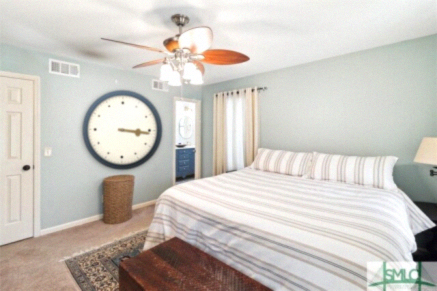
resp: 3,16
